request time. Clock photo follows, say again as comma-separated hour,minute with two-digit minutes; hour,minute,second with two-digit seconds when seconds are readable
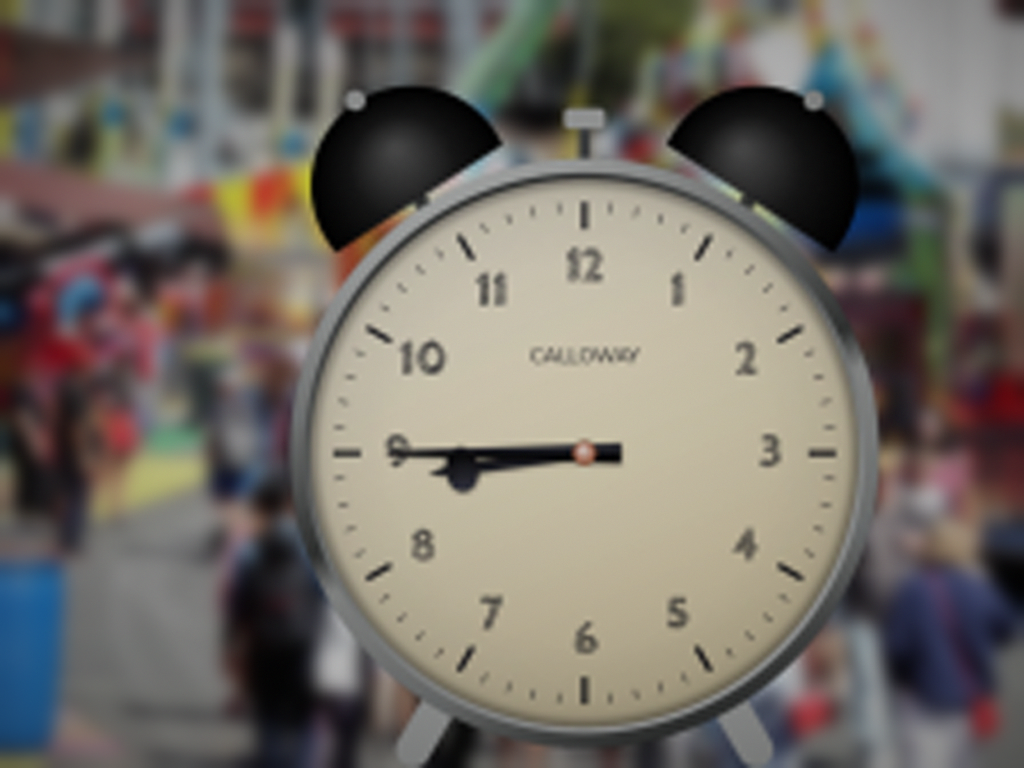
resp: 8,45
